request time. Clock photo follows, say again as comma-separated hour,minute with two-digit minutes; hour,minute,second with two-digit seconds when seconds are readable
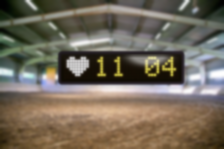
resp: 11,04
